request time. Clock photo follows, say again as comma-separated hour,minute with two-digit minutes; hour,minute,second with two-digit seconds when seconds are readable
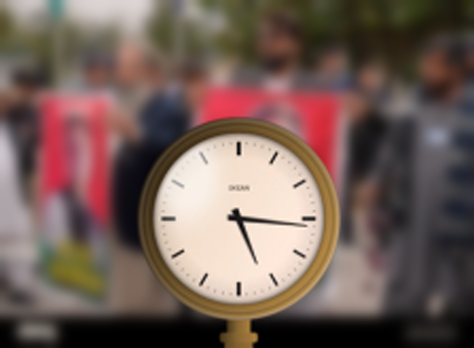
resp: 5,16
